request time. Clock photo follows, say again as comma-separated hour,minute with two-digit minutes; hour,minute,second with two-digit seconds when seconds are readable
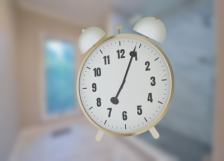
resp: 7,04
